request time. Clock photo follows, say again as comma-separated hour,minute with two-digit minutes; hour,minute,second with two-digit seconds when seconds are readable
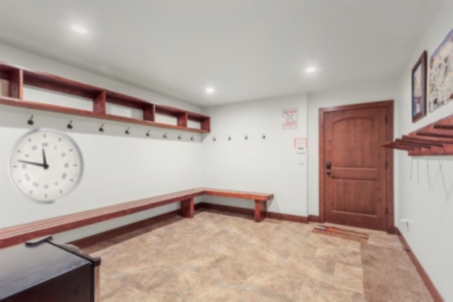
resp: 11,47
